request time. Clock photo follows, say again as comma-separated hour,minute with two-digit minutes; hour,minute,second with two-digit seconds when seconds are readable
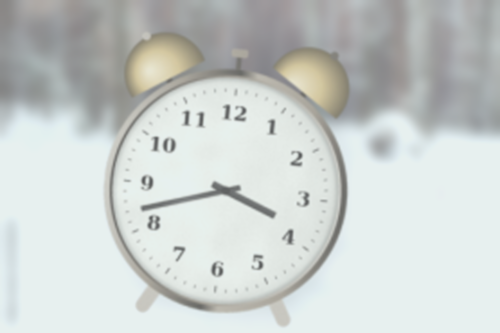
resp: 3,42
